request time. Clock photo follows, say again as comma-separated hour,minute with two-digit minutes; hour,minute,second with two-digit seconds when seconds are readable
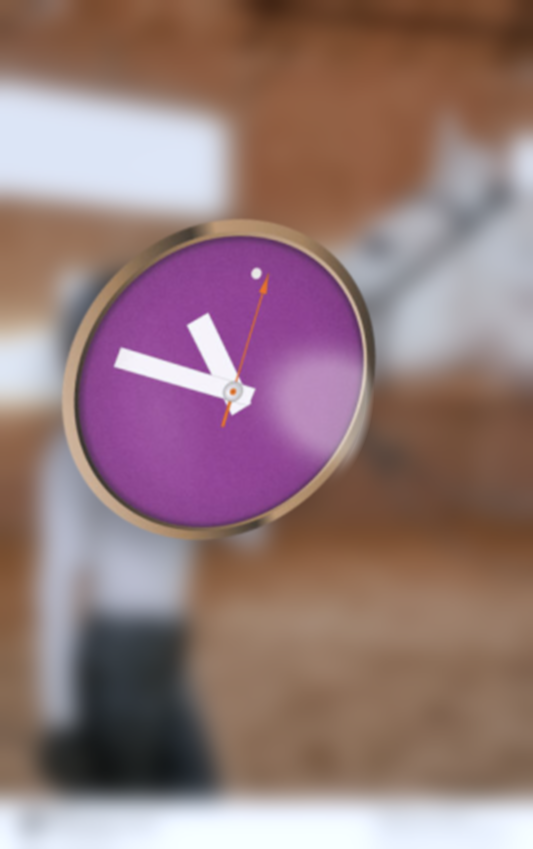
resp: 10,47,01
